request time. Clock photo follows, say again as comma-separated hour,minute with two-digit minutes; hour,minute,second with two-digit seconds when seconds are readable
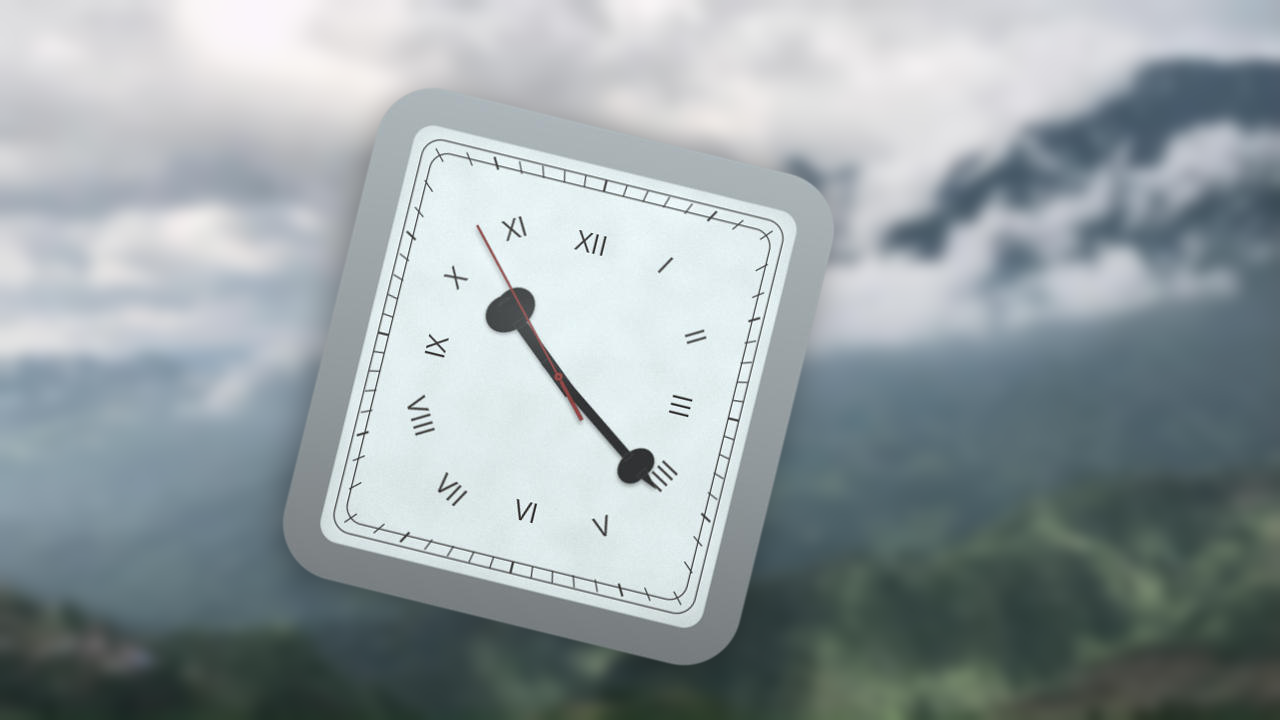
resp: 10,20,53
